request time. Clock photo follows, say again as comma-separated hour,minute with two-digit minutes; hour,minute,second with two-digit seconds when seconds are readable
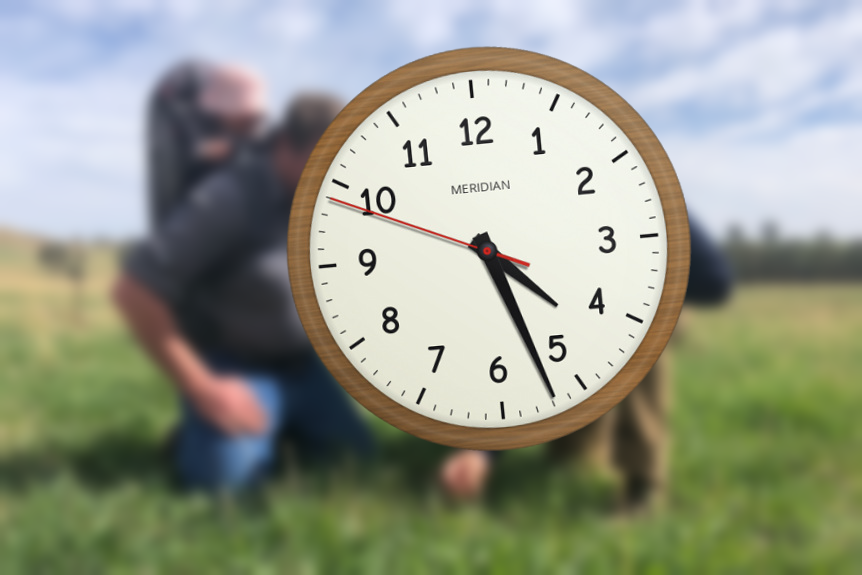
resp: 4,26,49
